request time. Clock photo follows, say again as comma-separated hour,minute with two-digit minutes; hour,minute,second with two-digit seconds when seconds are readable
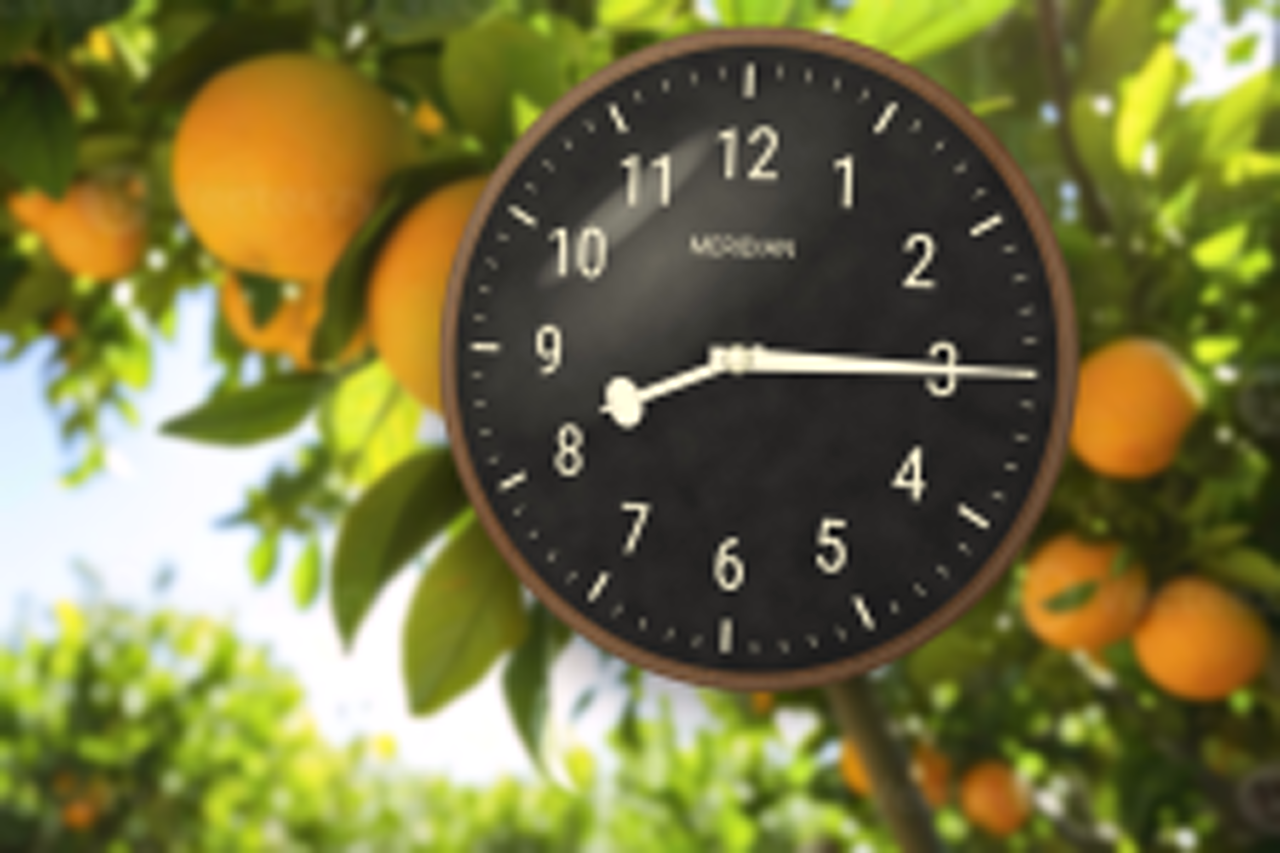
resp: 8,15
